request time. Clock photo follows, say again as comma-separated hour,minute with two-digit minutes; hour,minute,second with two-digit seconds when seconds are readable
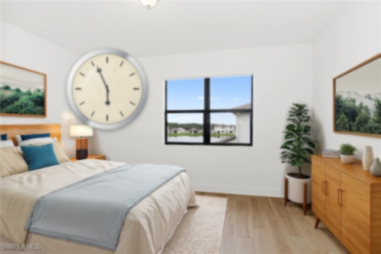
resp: 5,56
